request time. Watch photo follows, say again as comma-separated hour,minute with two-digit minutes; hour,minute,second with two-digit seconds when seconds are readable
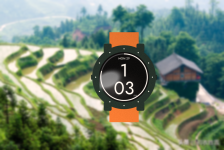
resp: 1,03
